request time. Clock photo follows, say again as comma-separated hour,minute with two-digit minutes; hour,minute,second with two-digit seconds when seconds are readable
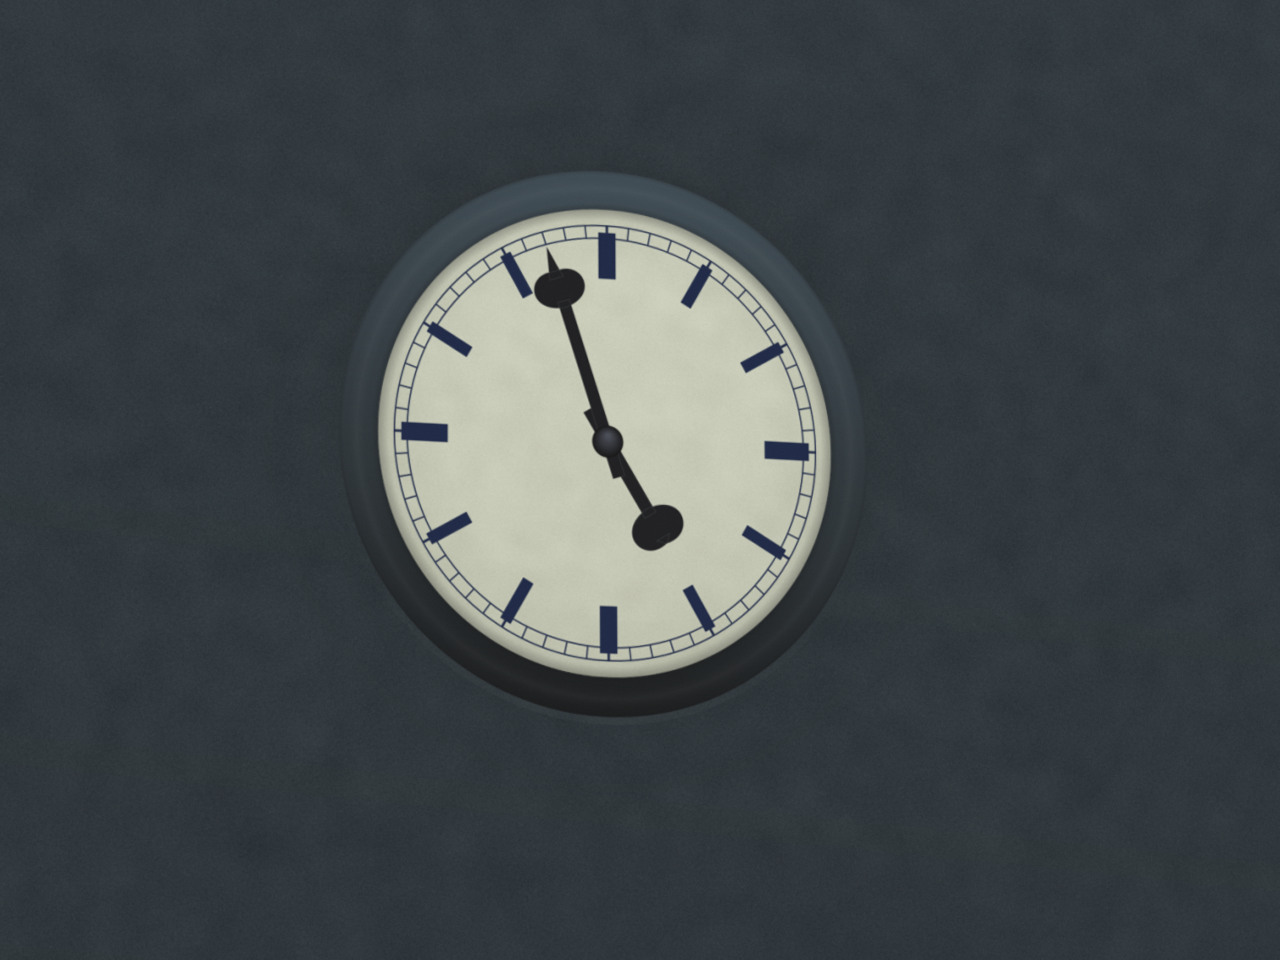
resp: 4,57
